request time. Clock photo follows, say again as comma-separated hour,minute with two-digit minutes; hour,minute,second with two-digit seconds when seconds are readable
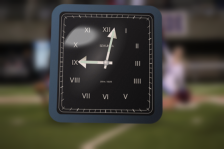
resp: 9,02
